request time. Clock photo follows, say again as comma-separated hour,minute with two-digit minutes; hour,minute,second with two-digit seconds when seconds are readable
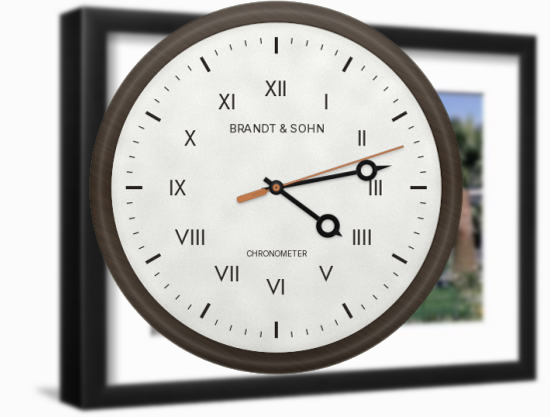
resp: 4,13,12
